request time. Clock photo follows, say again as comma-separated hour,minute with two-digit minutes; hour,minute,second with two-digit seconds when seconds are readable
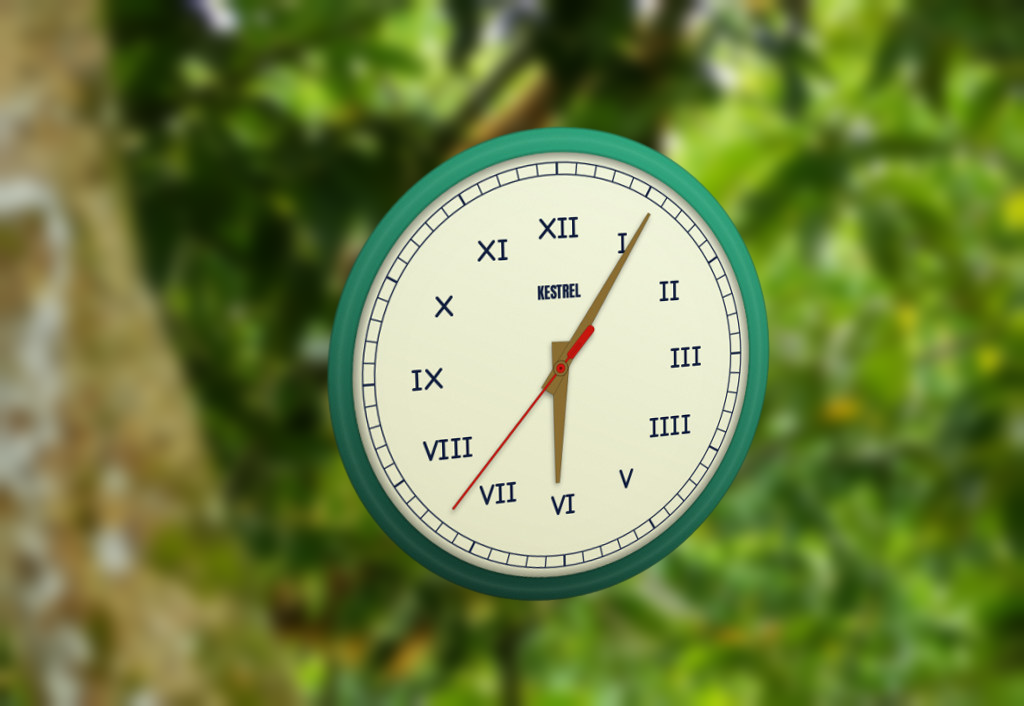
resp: 6,05,37
